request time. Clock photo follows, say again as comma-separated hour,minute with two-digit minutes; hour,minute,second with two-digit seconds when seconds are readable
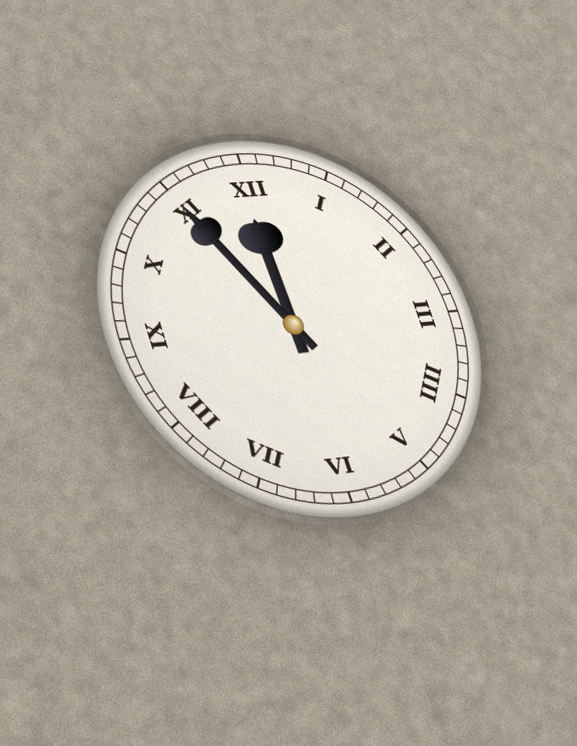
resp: 11,55
